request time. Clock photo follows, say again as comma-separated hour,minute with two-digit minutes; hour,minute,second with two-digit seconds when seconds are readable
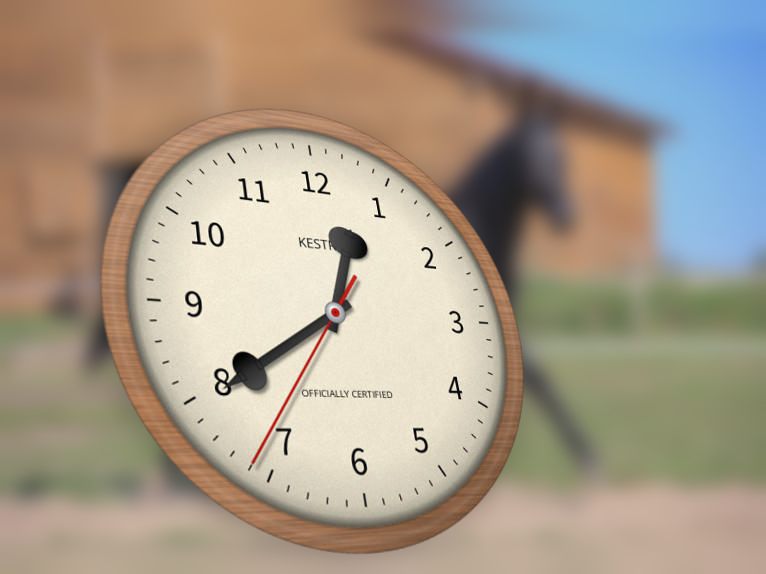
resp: 12,39,36
